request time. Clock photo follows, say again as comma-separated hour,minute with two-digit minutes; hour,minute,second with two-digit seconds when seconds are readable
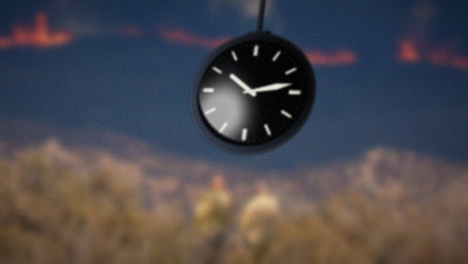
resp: 10,13
